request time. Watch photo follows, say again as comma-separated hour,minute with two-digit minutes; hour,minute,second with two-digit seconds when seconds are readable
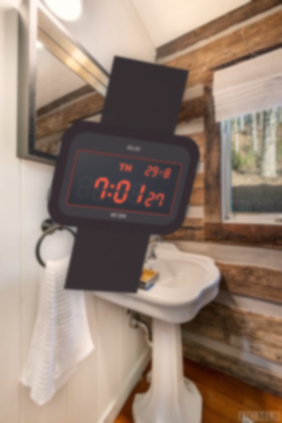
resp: 7,01,27
